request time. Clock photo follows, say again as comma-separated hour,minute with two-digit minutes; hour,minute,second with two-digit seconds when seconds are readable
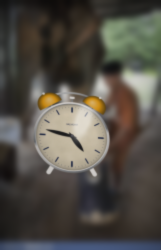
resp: 4,47
